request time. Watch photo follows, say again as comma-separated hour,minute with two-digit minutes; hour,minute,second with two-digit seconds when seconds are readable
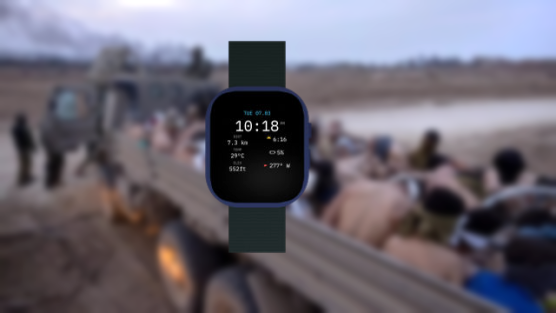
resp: 10,18
